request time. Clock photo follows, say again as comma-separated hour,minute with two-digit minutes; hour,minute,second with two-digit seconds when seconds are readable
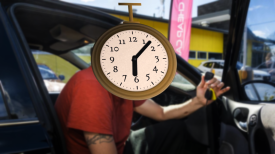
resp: 6,07
